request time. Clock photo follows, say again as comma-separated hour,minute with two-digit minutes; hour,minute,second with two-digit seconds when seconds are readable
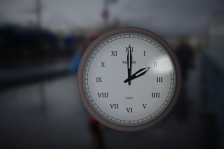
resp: 2,00
